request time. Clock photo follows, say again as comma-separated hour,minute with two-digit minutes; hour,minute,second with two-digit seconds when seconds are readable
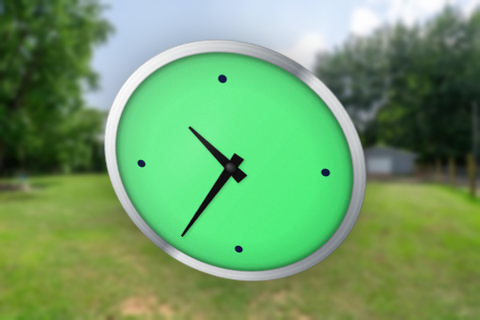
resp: 10,36
